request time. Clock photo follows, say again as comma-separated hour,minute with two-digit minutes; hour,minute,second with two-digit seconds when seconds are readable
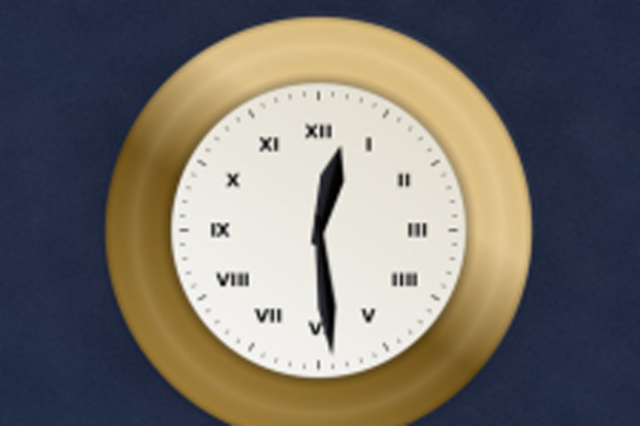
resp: 12,29
